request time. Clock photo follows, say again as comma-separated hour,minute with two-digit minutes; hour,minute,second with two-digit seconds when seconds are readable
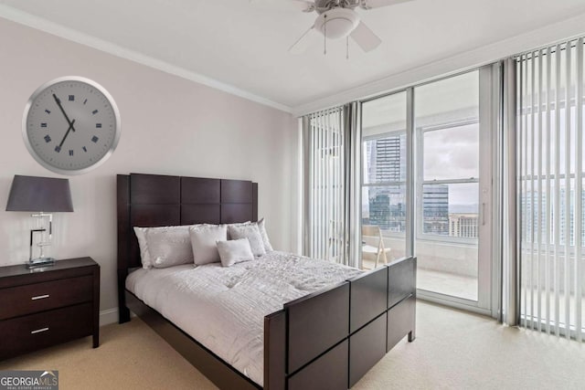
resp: 6,55
